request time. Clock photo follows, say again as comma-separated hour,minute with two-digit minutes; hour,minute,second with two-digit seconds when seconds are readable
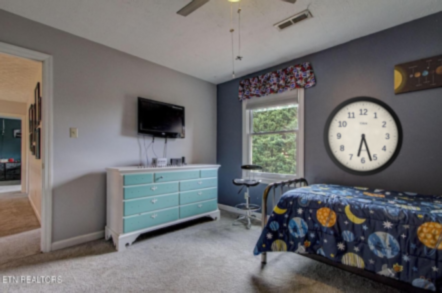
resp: 6,27
